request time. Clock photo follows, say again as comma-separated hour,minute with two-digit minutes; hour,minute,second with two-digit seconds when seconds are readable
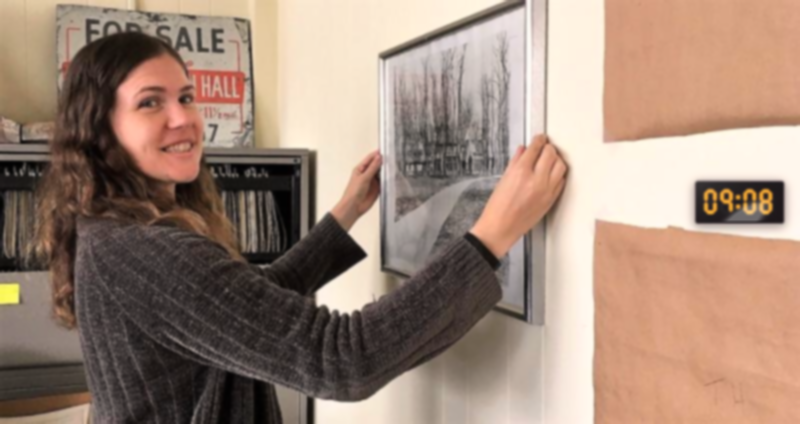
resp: 9,08
